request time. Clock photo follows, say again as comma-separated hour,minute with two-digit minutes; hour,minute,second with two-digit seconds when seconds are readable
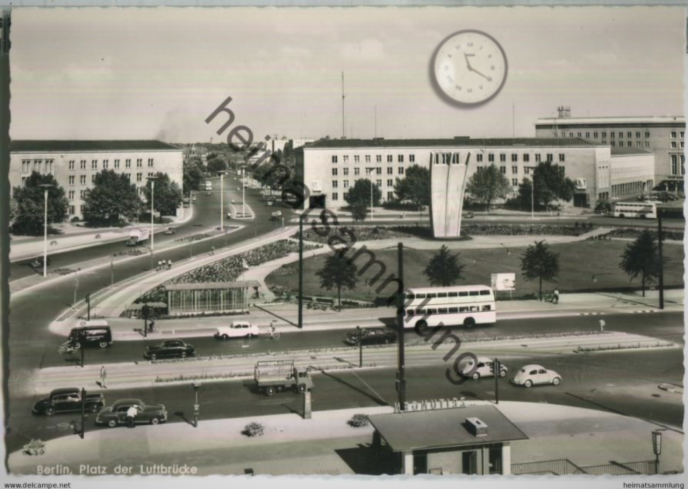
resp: 11,20
